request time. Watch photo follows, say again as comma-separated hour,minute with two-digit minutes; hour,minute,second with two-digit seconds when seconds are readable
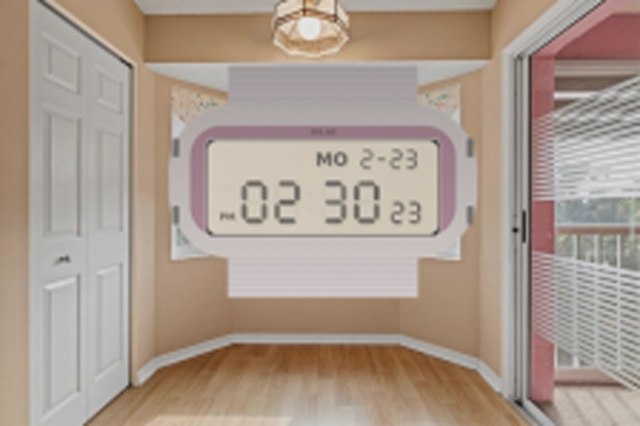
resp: 2,30,23
